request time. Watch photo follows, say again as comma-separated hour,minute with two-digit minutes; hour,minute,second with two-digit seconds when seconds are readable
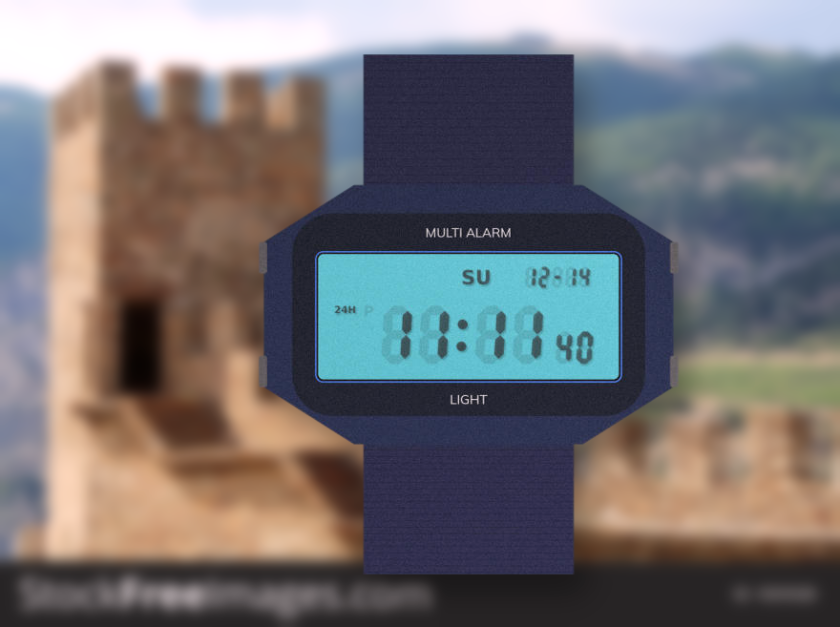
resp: 11,11,40
